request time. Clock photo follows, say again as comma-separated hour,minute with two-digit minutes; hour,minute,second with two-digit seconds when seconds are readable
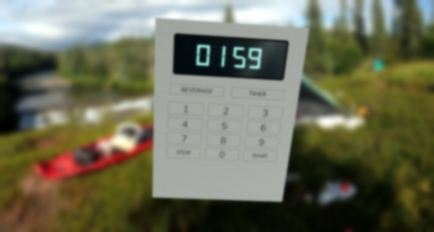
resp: 1,59
